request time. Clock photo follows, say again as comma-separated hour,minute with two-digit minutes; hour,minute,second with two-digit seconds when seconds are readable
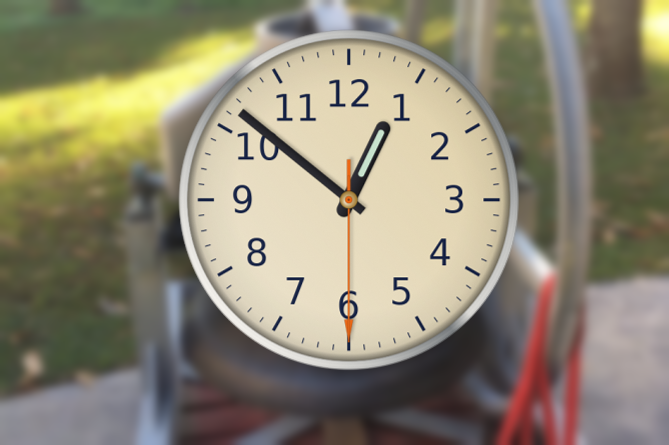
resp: 12,51,30
